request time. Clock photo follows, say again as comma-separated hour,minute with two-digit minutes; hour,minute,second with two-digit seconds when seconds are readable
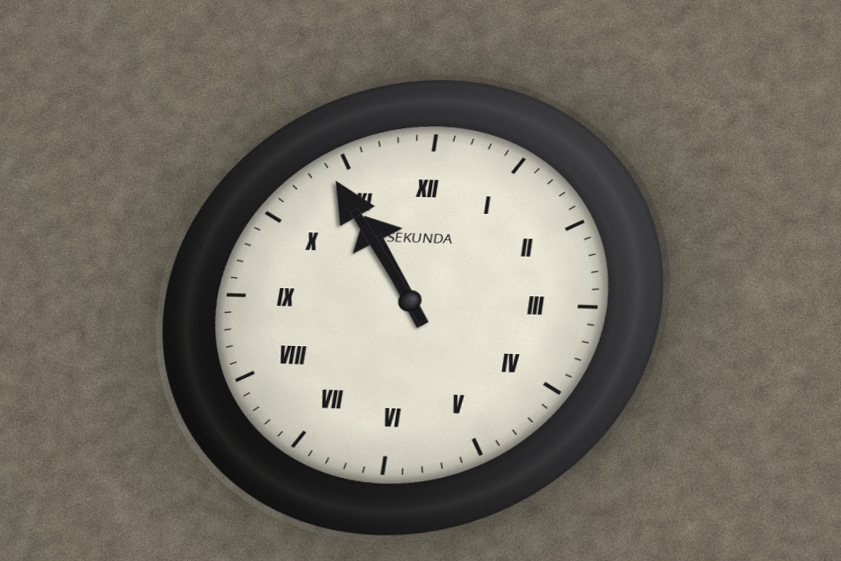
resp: 10,54
